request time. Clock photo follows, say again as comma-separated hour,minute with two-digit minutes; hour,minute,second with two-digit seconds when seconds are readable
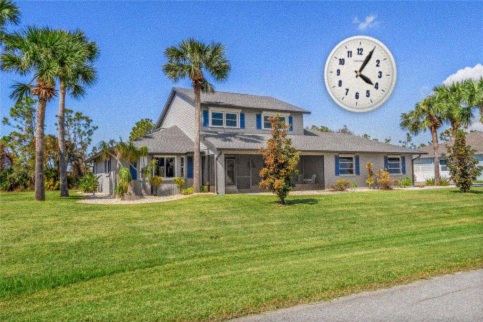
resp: 4,05
